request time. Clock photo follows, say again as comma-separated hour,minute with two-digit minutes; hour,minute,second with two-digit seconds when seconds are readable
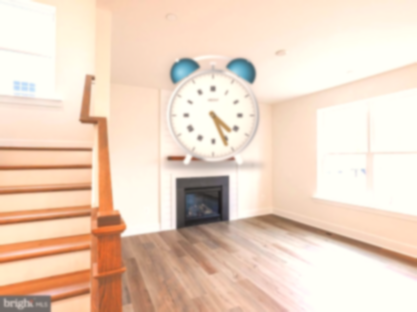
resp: 4,26
